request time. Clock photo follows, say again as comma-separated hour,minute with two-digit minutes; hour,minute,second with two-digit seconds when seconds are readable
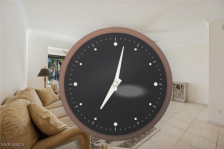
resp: 7,02
